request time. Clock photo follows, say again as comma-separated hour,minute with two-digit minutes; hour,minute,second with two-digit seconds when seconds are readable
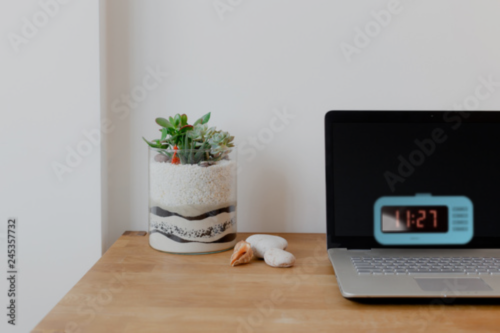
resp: 11,27
